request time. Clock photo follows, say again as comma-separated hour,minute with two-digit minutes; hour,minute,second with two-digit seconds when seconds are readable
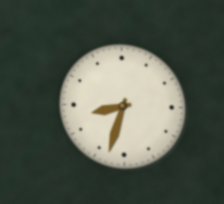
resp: 8,33
